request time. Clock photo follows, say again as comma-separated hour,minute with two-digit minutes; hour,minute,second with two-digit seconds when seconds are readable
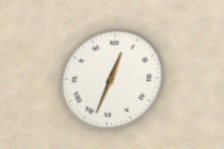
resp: 12,33
